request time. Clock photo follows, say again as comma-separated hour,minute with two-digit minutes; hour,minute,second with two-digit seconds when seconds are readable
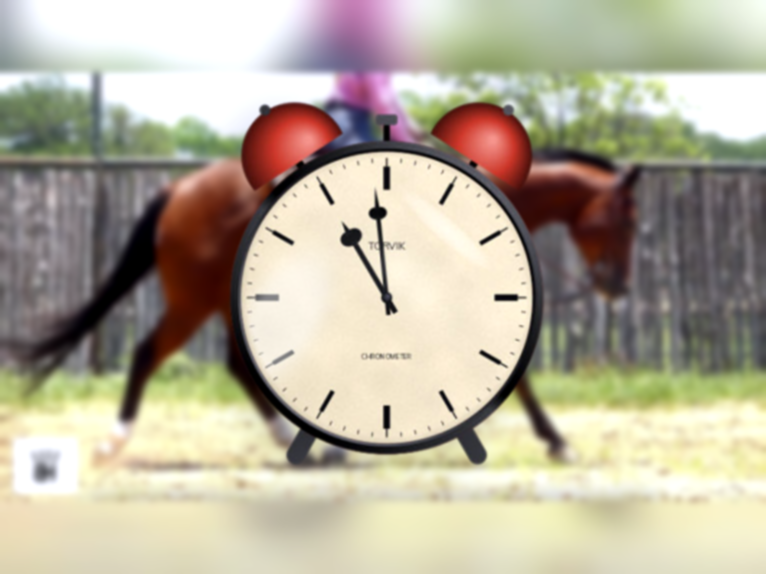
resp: 10,59
